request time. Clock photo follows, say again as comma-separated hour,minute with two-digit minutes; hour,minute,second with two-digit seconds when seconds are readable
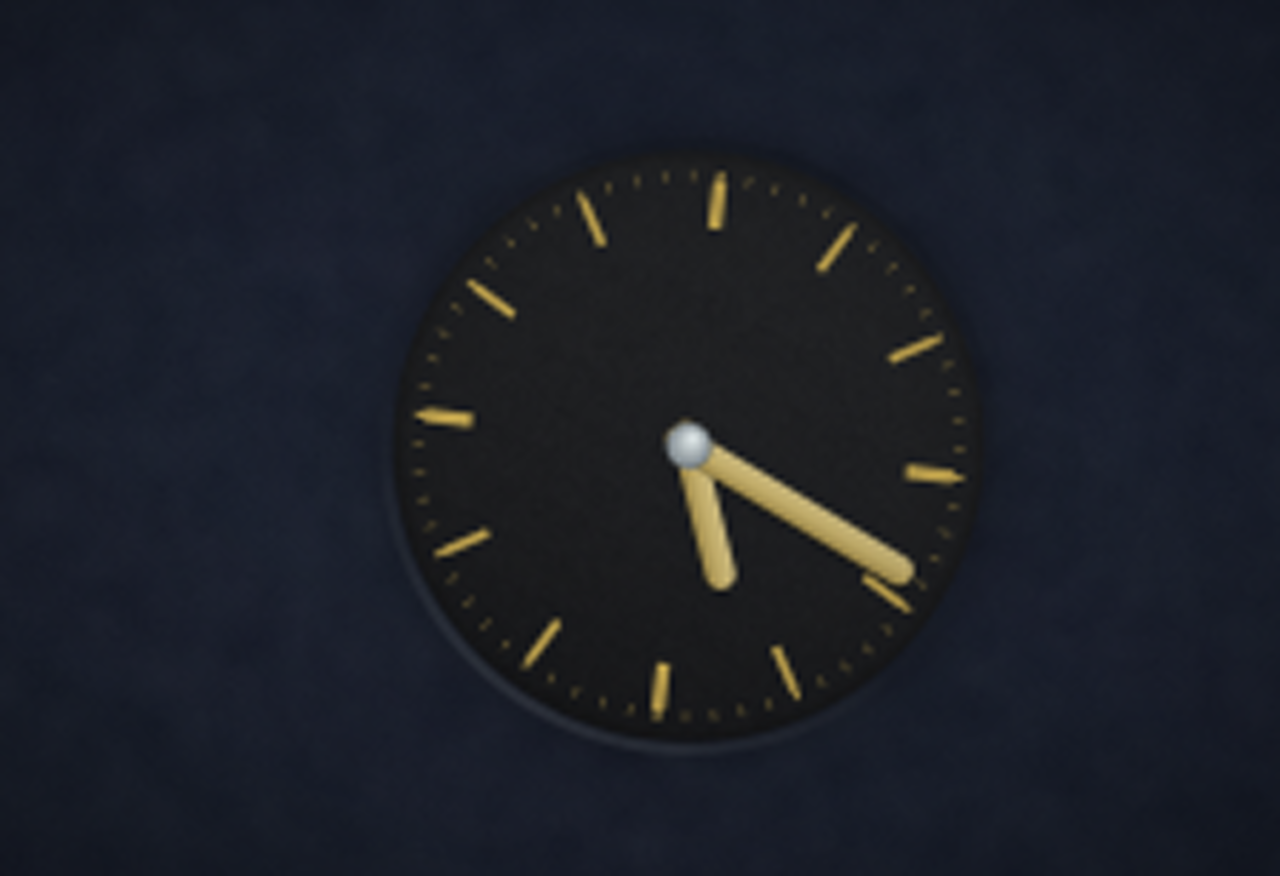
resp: 5,19
